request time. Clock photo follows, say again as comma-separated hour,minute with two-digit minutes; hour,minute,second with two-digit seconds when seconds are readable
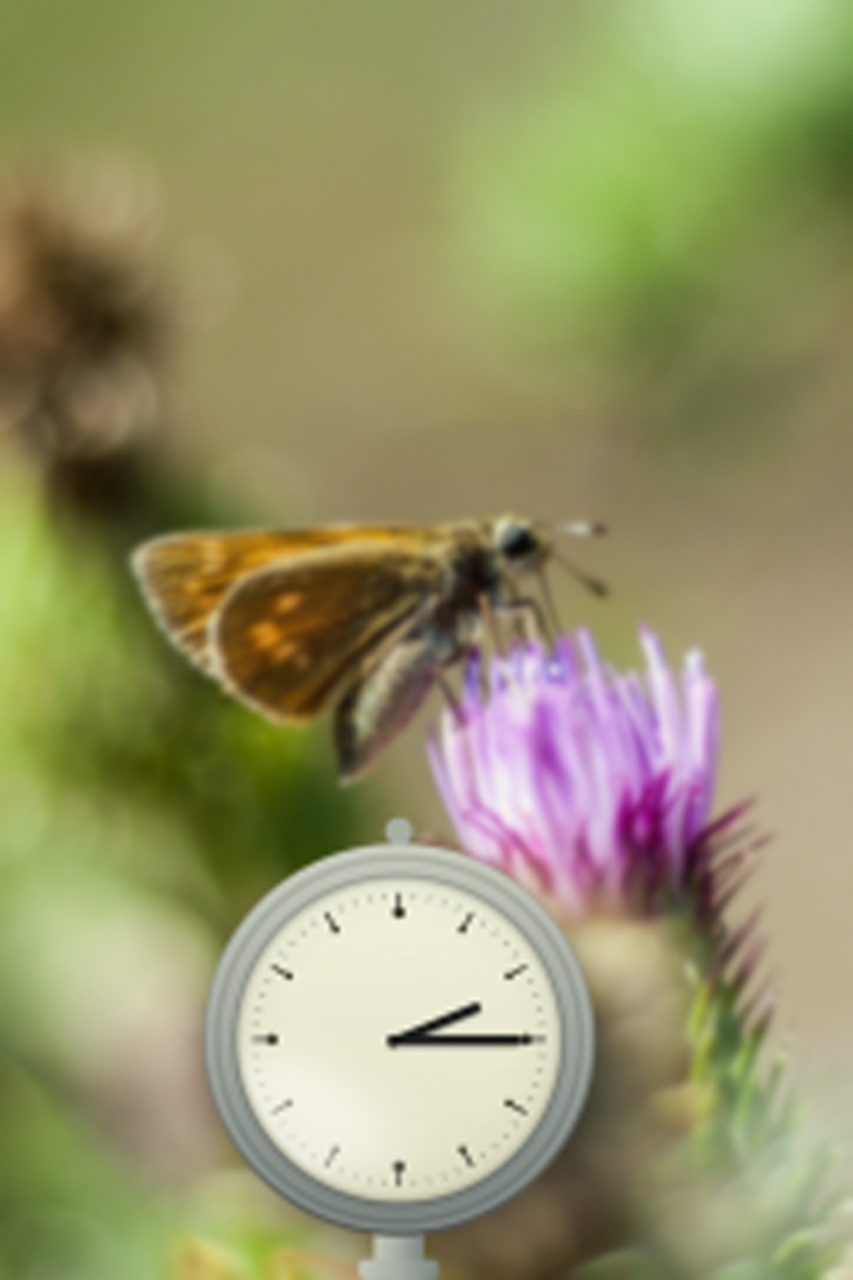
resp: 2,15
